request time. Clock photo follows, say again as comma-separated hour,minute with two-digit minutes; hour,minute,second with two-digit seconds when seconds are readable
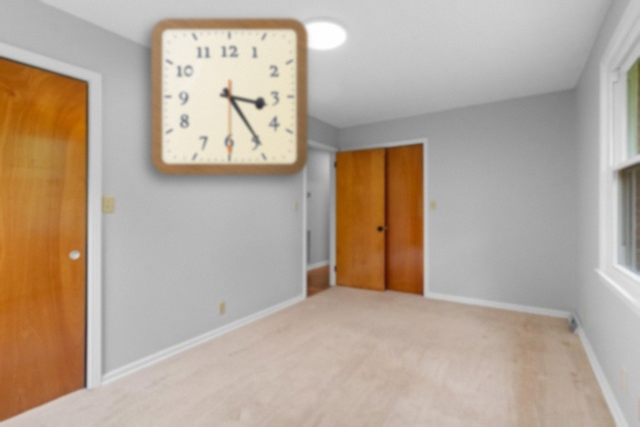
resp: 3,24,30
